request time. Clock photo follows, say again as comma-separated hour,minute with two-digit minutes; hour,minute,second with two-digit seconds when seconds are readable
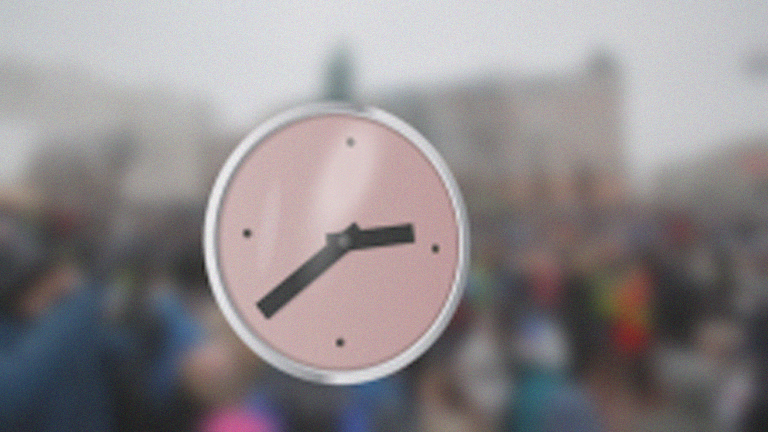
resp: 2,38
